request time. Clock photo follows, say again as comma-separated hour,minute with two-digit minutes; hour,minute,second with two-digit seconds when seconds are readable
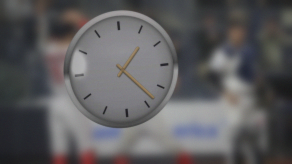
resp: 1,23
